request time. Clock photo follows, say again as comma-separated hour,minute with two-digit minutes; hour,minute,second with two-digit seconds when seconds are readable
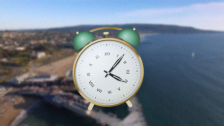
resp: 4,07
